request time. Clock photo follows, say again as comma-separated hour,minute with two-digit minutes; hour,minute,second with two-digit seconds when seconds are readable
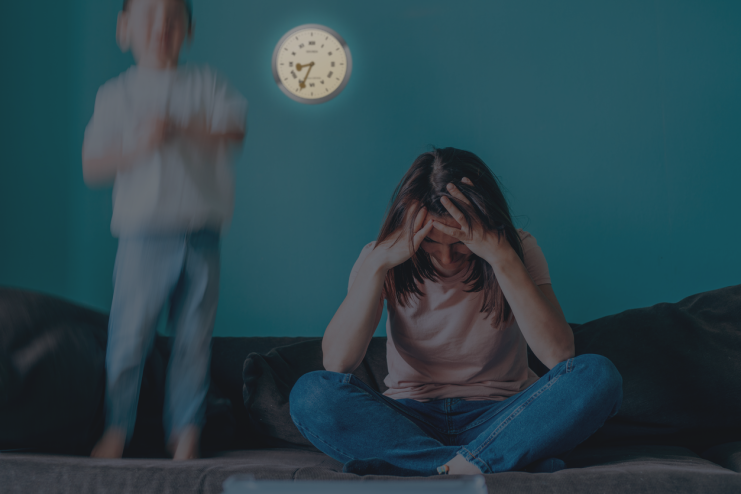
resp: 8,34
